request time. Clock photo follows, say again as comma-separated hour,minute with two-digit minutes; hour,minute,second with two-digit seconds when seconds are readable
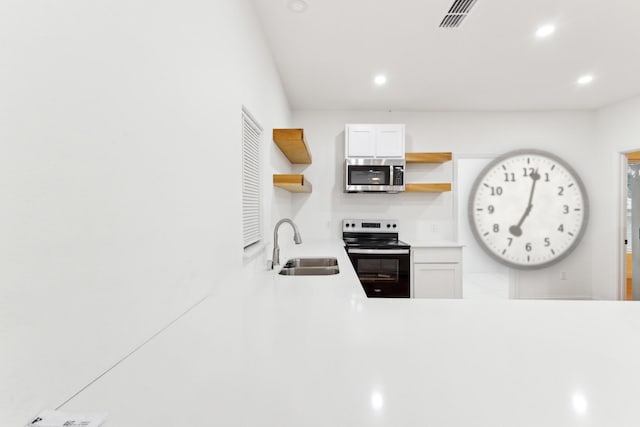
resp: 7,02
